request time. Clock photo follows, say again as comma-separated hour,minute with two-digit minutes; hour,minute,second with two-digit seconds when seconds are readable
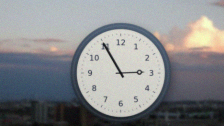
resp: 2,55
